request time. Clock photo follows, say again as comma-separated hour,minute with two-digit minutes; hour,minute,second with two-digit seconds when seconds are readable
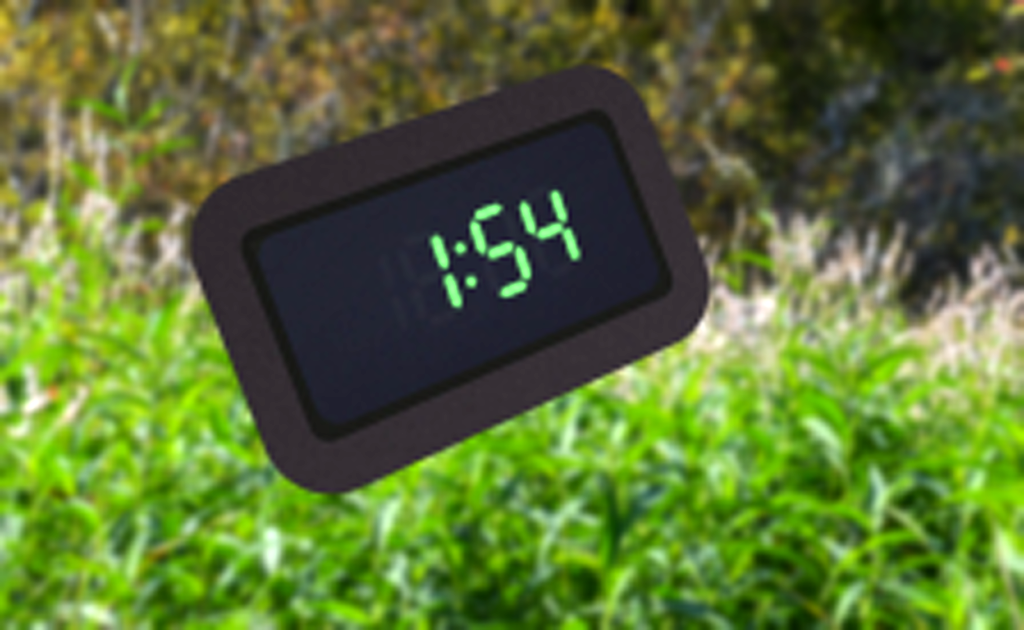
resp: 1,54
